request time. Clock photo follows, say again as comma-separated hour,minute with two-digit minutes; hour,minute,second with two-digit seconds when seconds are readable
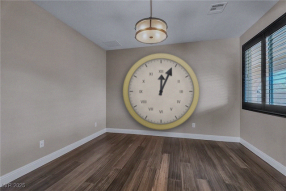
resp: 12,04
